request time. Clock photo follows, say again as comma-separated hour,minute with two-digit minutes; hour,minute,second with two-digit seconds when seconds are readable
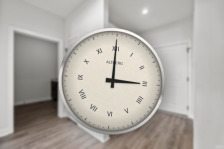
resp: 3,00
